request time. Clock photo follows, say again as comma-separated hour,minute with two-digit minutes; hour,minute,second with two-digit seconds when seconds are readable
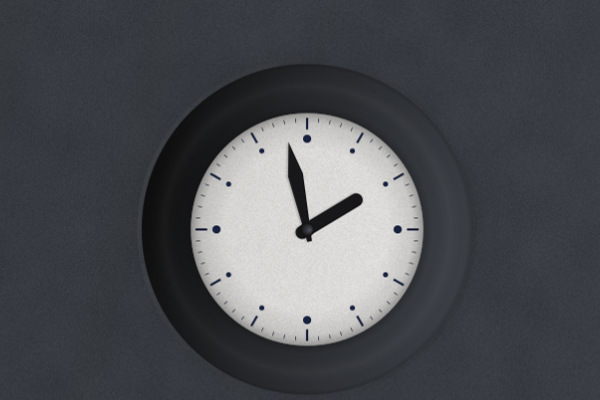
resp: 1,58
